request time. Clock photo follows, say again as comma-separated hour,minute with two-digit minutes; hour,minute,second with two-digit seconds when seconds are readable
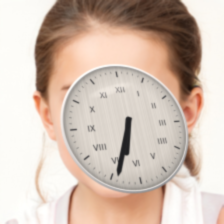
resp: 6,34
